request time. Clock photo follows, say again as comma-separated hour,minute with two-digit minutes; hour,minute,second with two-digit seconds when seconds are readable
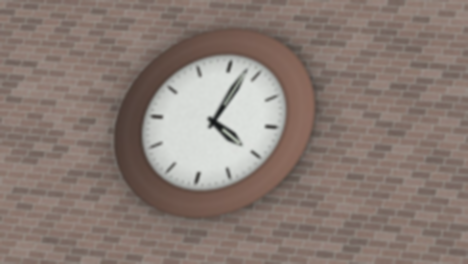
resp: 4,03
